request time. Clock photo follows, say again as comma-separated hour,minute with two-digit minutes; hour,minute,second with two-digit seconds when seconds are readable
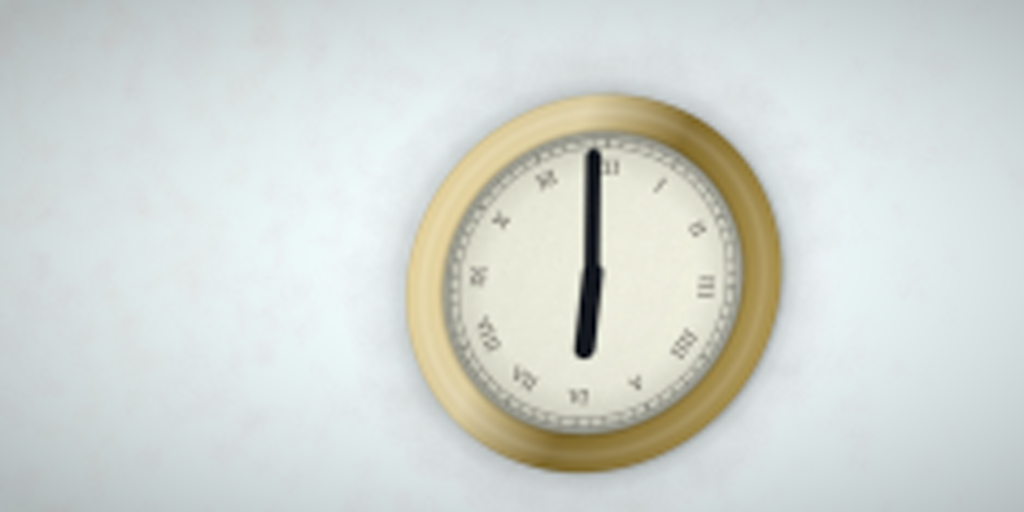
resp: 5,59
